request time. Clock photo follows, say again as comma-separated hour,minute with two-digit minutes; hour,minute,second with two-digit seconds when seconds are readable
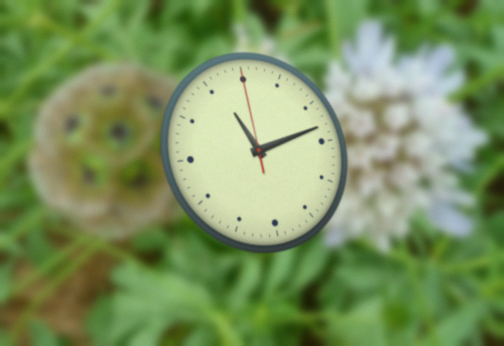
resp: 11,13,00
